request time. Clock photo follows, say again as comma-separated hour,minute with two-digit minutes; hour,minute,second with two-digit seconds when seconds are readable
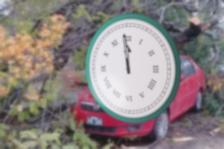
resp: 11,59
